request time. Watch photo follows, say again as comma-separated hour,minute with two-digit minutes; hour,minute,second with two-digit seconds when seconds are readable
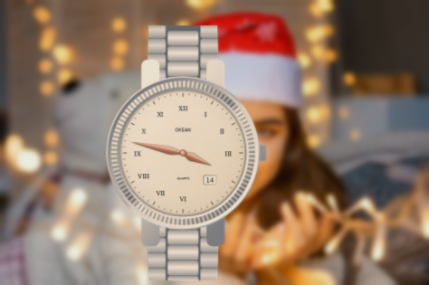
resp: 3,47
